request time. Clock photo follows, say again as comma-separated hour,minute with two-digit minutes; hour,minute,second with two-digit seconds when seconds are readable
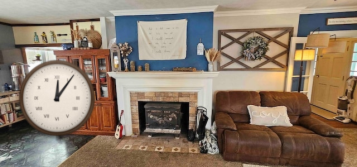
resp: 12,06
